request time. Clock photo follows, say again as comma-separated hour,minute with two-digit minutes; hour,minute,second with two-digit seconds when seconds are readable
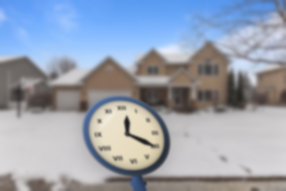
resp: 12,20
